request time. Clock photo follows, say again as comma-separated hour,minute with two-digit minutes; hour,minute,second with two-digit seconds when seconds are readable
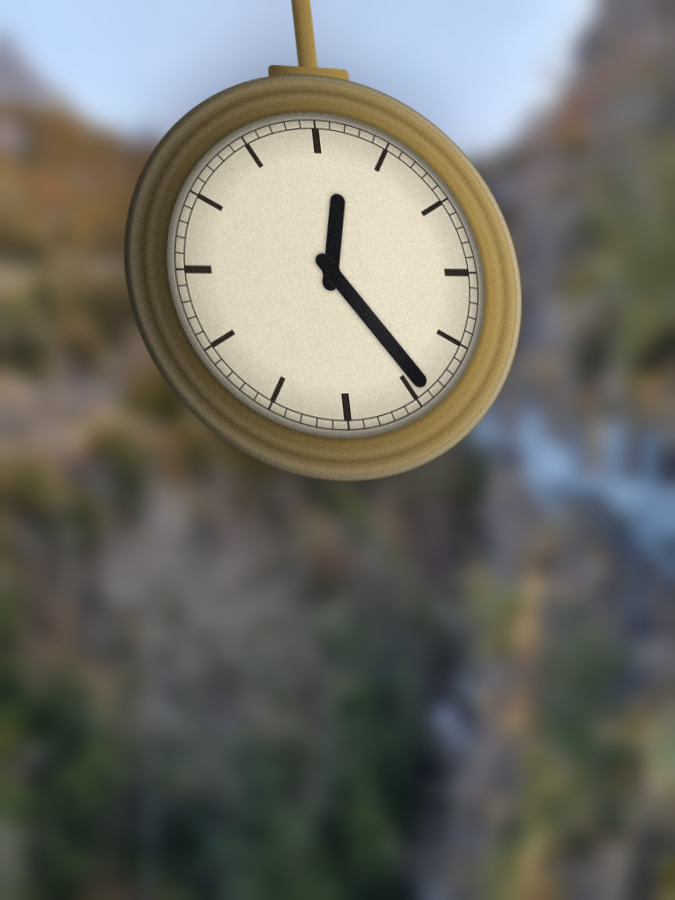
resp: 12,24
